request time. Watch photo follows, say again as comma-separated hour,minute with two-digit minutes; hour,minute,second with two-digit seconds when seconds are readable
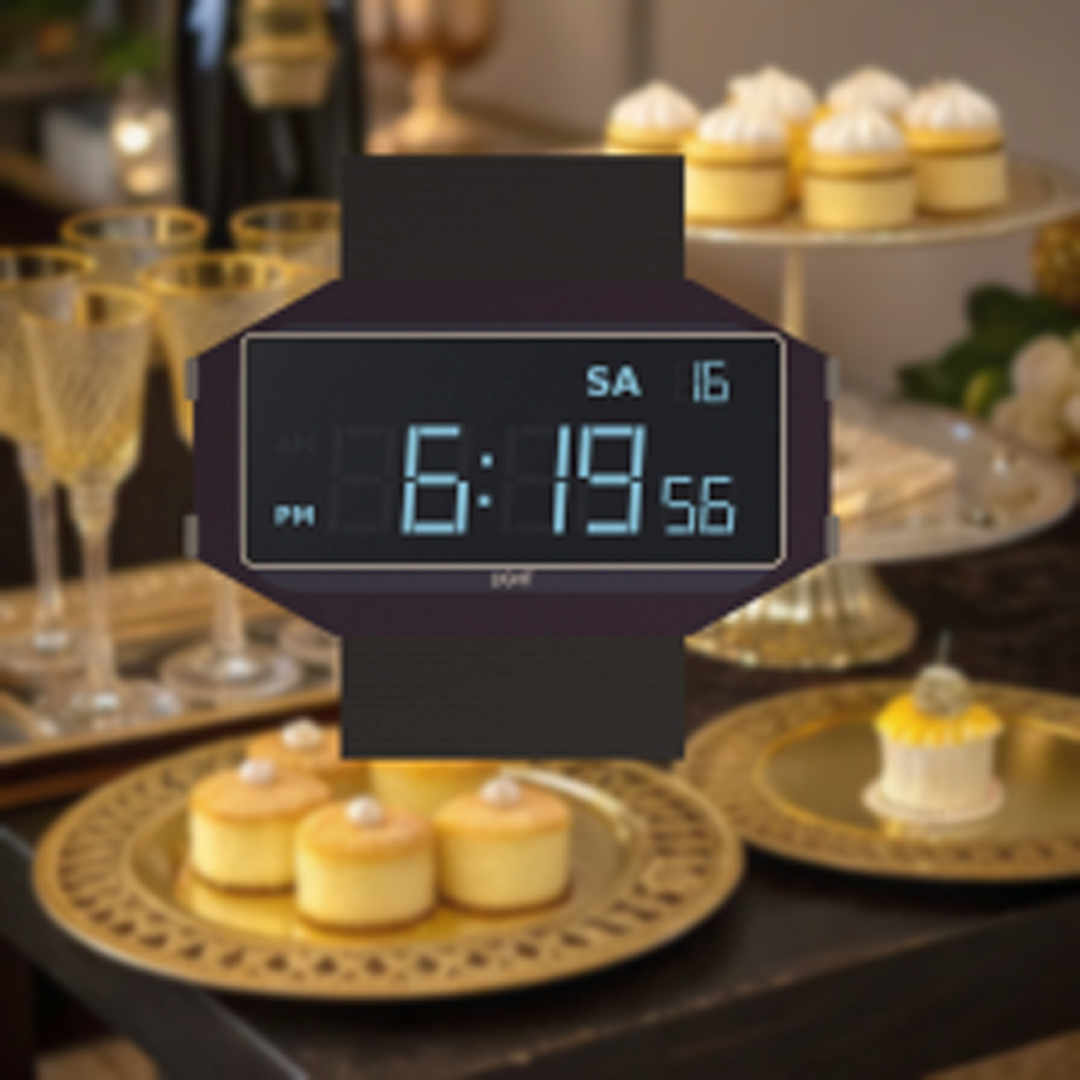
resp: 6,19,56
